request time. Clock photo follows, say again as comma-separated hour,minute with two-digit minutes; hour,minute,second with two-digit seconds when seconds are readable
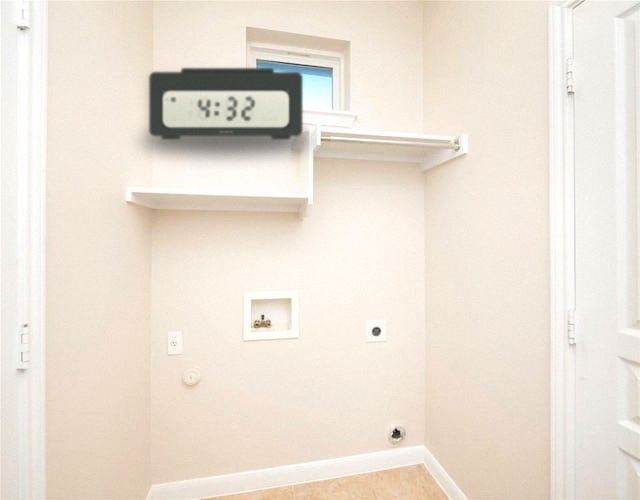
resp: 4,32
